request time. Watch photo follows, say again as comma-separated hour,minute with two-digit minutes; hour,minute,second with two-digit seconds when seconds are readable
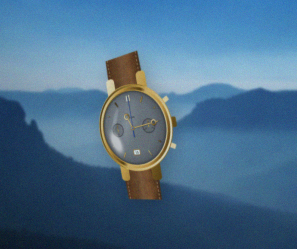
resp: 11,14
